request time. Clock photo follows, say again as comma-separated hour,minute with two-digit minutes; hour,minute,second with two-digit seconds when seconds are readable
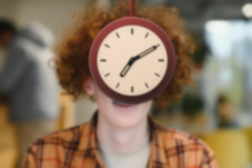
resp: 7,10
